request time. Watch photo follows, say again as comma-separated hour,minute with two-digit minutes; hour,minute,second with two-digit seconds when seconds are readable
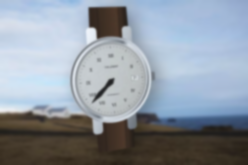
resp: 7,38
